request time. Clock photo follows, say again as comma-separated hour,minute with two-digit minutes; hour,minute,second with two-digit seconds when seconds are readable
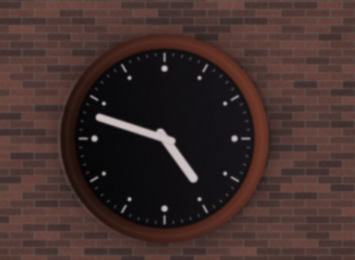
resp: 4,48
